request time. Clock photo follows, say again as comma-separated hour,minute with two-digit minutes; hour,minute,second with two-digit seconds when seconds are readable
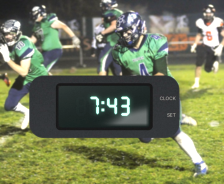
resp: 7,43
